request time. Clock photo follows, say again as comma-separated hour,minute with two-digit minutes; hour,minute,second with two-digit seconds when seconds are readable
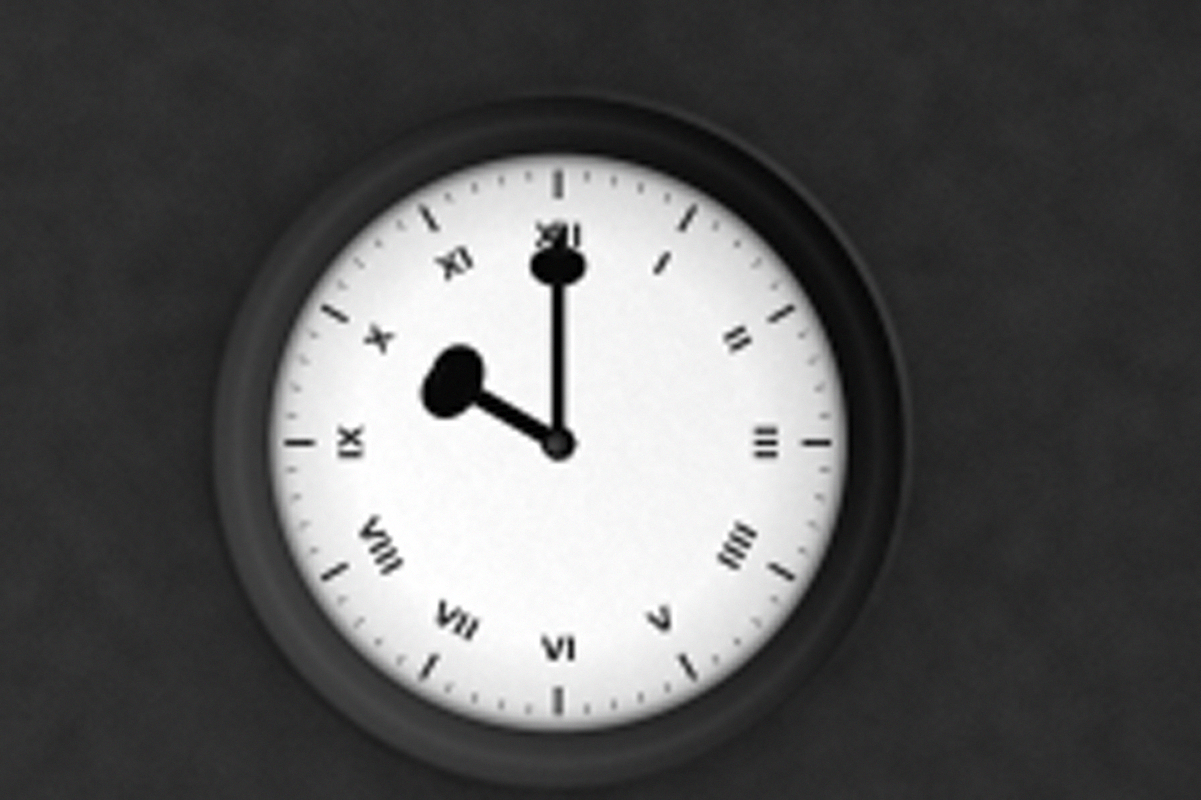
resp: 10,00
